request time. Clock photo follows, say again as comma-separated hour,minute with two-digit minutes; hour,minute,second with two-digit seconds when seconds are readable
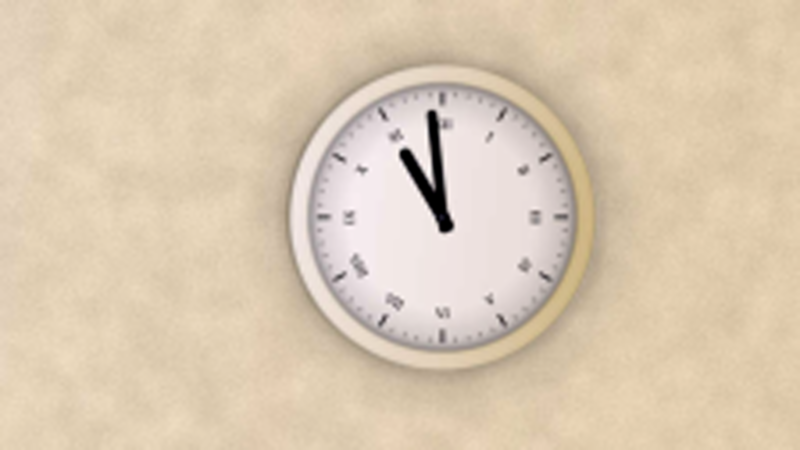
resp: 10,59
